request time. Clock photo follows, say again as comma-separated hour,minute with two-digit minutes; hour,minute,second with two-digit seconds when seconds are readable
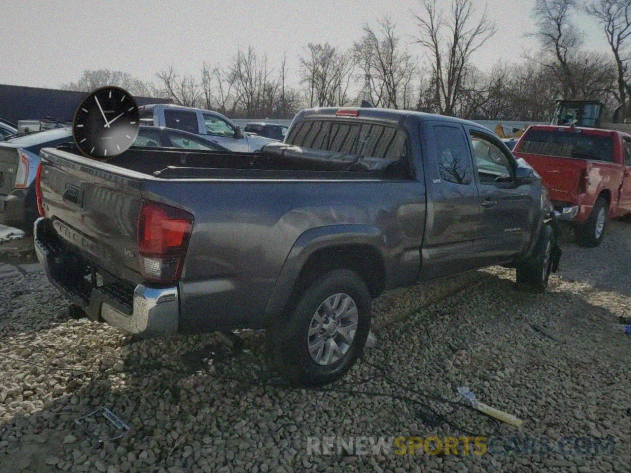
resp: 1,55
